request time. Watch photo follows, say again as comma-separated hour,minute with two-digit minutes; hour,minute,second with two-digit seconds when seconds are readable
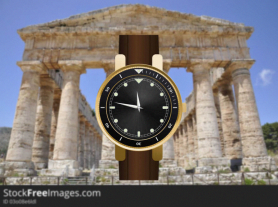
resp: 11,47
